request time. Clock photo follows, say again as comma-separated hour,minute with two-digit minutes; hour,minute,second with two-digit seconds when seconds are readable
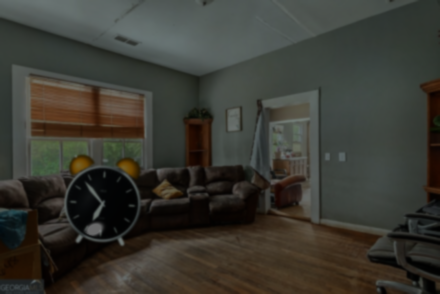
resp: 6,53
